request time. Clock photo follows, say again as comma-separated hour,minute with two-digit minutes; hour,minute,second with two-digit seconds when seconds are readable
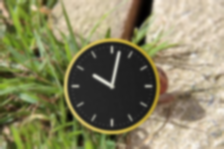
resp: 10,02
